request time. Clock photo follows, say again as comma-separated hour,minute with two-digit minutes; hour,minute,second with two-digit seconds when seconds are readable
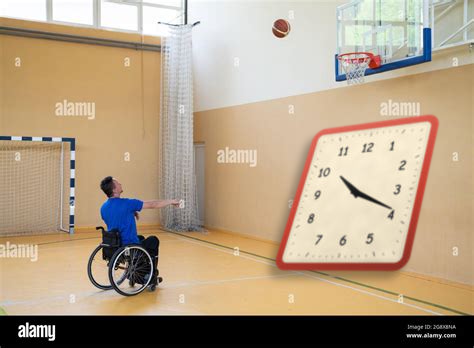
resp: 10,19
